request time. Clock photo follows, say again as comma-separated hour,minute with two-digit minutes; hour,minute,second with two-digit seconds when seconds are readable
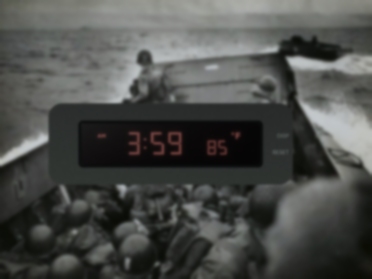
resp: 3,59
